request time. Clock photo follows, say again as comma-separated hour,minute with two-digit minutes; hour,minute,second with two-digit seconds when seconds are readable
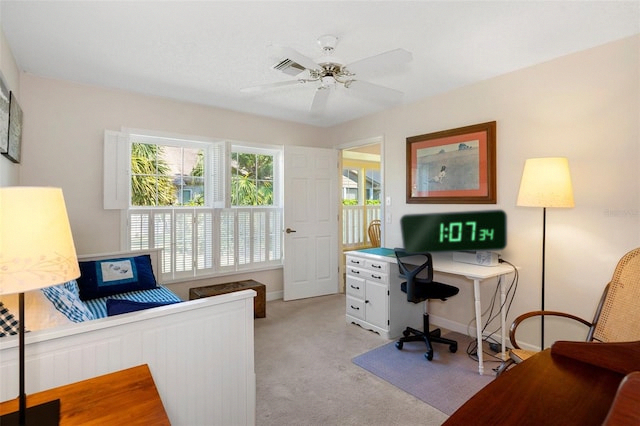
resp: 1,07,34
